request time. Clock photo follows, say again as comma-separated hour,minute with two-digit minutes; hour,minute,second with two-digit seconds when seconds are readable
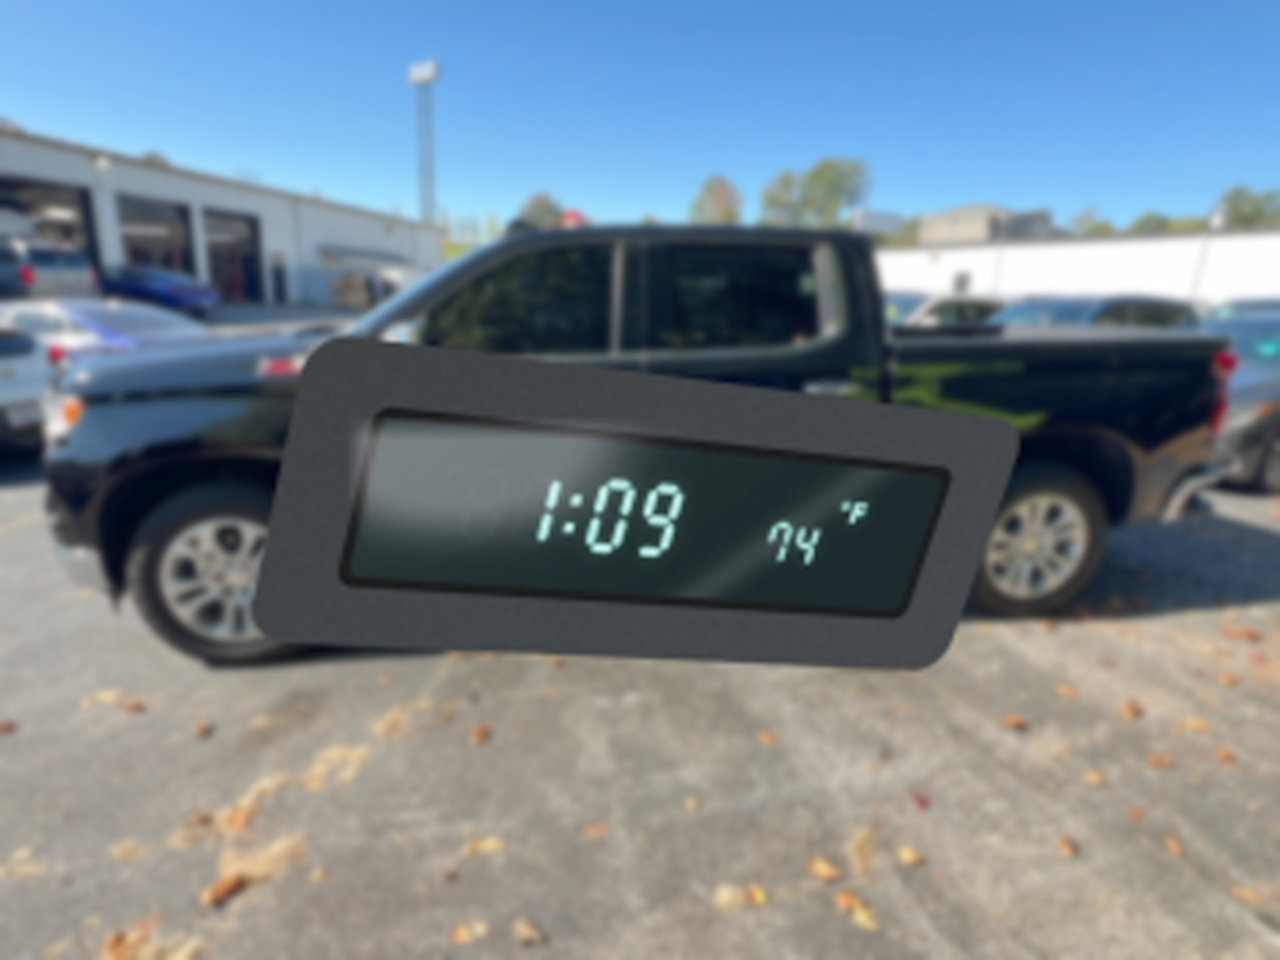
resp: 1,09
